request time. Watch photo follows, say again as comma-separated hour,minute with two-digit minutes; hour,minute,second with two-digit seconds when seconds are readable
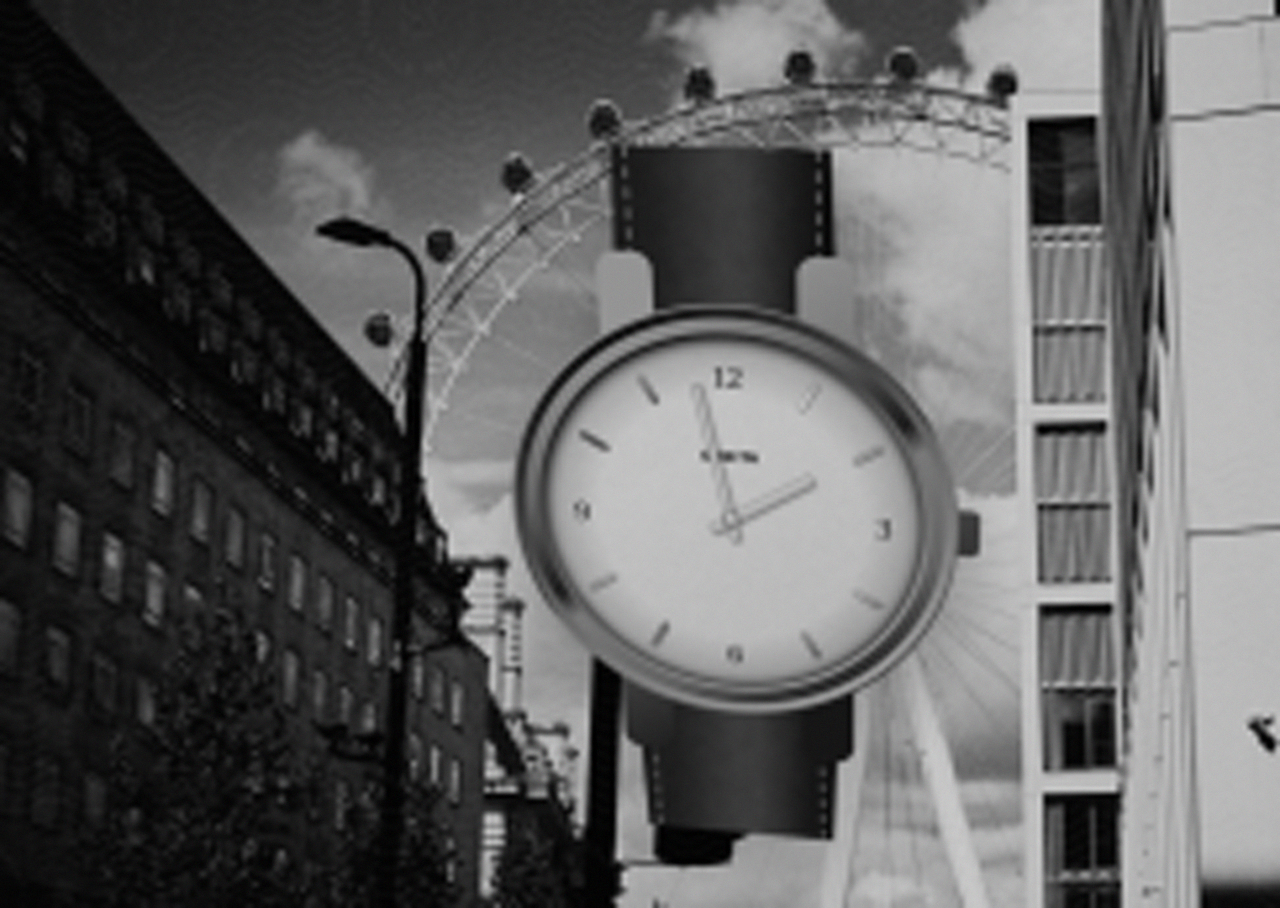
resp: 1,58
